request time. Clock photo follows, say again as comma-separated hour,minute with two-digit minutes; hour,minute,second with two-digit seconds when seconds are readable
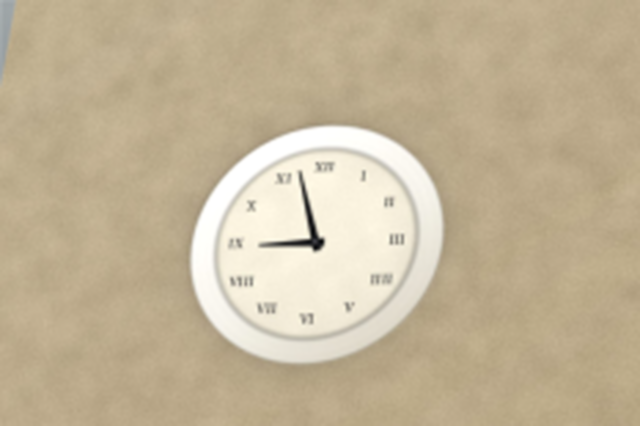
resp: 8,57
